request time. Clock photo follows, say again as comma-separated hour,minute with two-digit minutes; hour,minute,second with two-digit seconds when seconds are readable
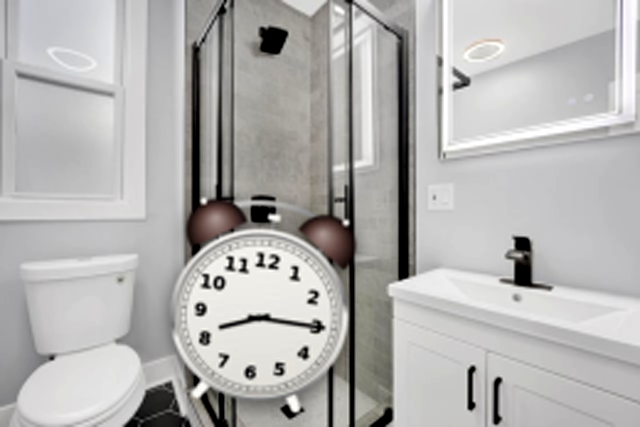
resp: 8,15
